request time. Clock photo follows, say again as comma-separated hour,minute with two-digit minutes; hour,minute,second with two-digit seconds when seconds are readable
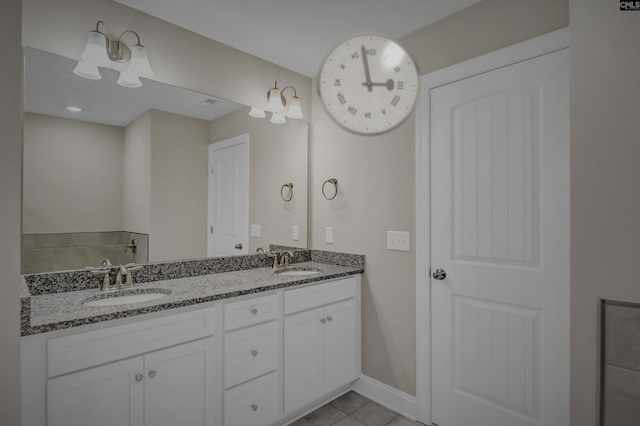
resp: 2,58
